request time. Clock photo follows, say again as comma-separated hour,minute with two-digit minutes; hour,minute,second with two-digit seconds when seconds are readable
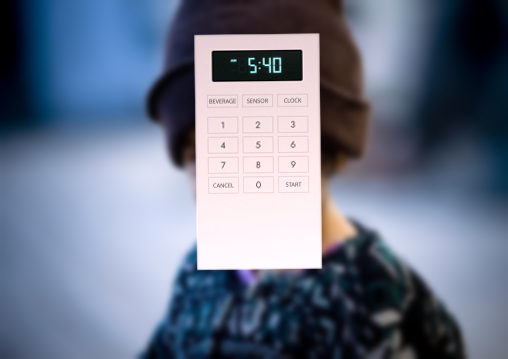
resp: 5,40
